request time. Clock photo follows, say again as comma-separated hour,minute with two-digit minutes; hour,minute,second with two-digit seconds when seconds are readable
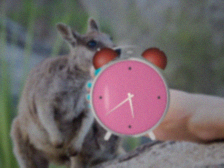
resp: 5,39
